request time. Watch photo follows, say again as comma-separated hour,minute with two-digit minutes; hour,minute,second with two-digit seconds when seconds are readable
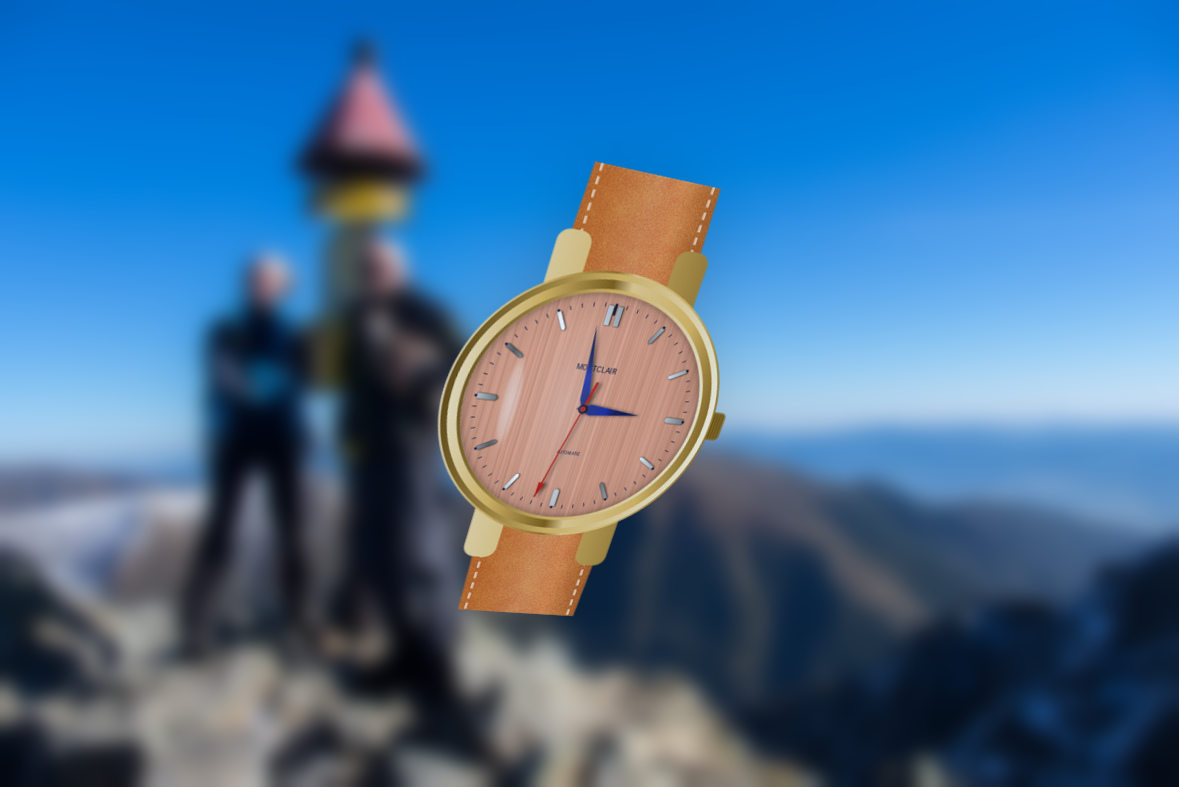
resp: 2,58,32
